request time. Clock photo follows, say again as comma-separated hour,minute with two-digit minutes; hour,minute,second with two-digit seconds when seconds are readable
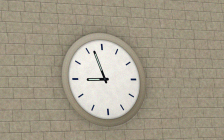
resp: 8,57
